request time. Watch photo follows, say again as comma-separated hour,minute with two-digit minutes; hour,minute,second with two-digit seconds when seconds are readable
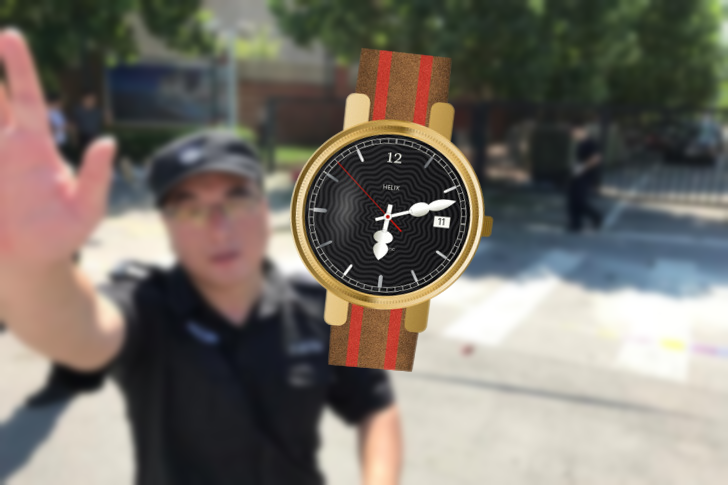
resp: 6,11,52
